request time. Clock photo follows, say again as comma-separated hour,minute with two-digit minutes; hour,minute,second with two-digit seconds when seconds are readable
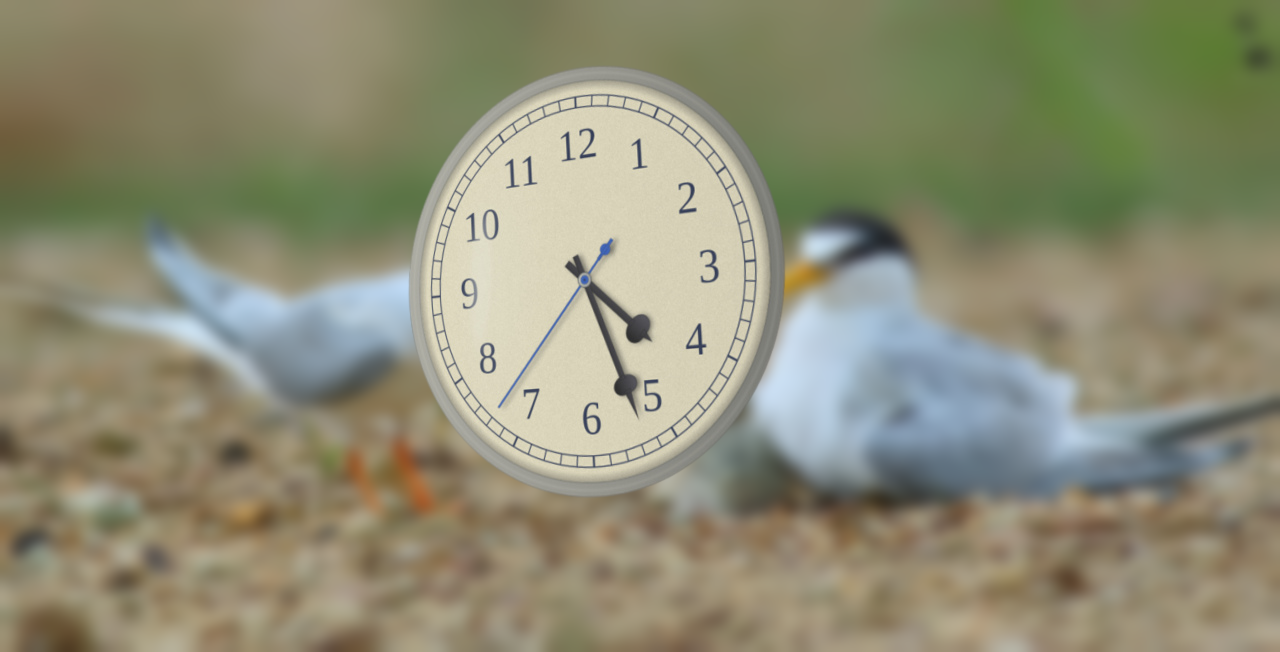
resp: 4,26,37
